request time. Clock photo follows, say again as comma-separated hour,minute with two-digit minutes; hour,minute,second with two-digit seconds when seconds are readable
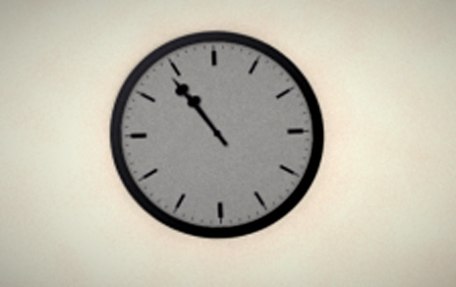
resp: 10,54
